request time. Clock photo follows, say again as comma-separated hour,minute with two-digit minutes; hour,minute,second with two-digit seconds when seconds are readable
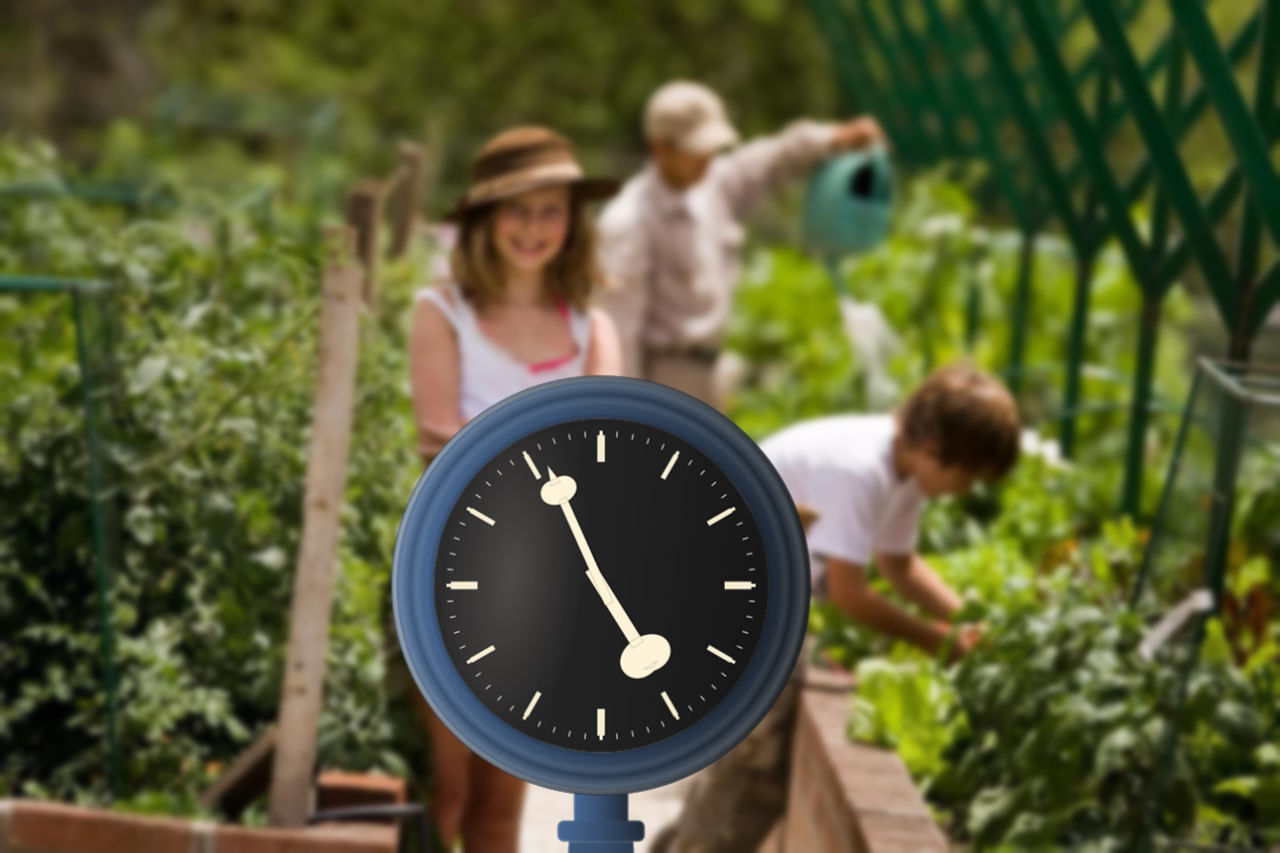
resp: 4,56
